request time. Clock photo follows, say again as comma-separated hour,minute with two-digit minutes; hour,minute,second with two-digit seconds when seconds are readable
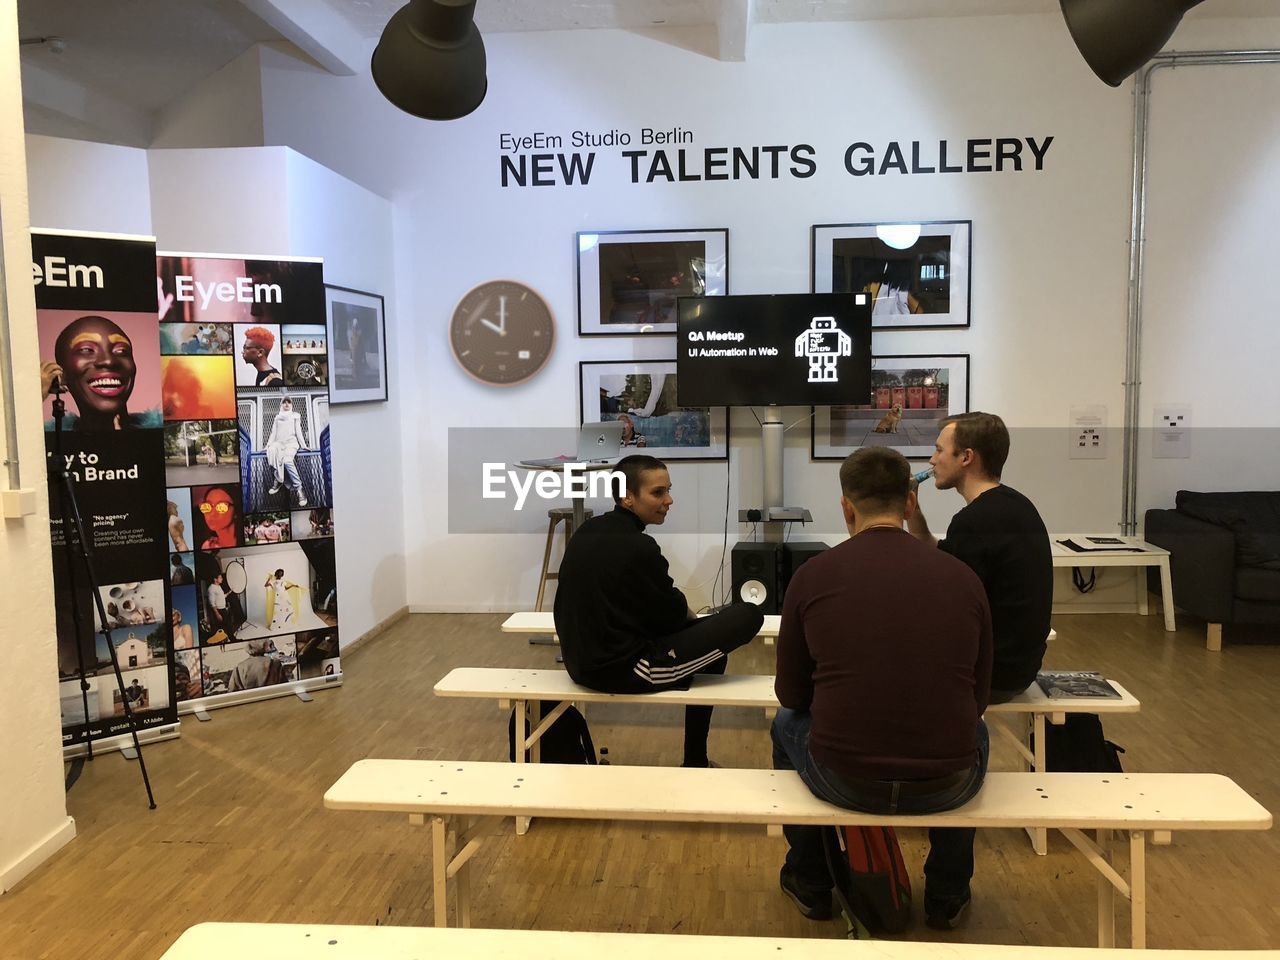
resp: 10,00
